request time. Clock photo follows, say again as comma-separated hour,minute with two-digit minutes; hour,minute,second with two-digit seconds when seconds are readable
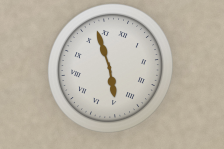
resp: 4,53
